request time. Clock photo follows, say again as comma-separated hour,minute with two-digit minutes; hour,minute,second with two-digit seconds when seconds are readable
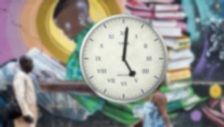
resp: 5,01
